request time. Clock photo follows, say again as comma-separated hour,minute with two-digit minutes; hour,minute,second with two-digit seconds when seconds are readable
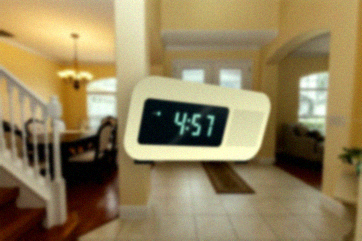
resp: 4,57
